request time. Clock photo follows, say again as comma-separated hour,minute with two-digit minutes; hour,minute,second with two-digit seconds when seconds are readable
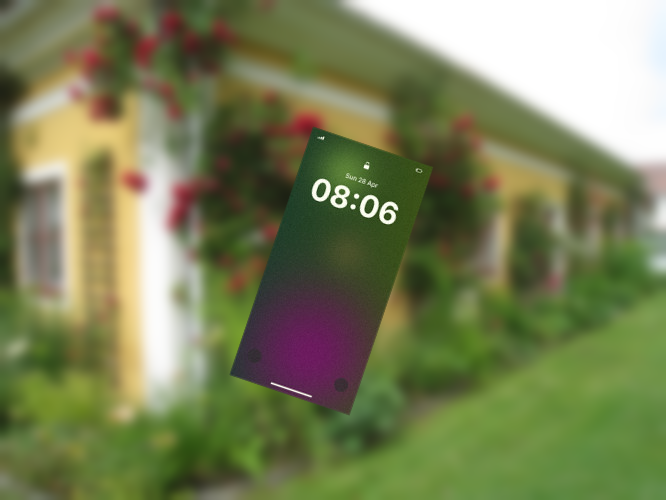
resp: 8,06
